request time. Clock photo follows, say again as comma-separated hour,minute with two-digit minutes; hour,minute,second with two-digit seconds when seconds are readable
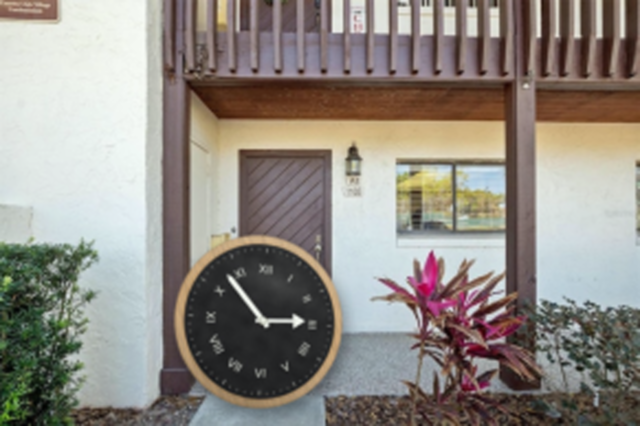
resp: 2,53
